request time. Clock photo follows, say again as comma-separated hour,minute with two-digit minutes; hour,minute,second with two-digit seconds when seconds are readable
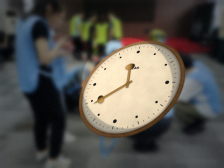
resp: 11,39
